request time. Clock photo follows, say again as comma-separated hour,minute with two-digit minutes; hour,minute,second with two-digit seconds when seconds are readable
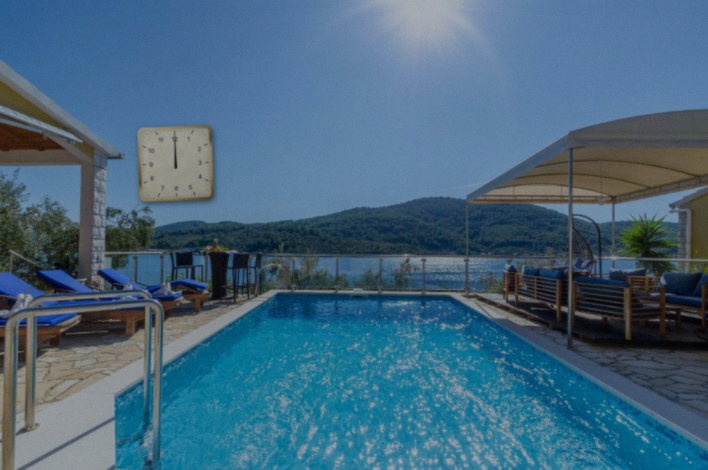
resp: 12,00
